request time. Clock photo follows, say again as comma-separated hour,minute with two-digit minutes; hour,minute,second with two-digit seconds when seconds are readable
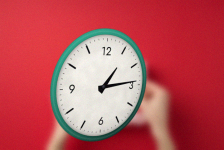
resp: 1,14
